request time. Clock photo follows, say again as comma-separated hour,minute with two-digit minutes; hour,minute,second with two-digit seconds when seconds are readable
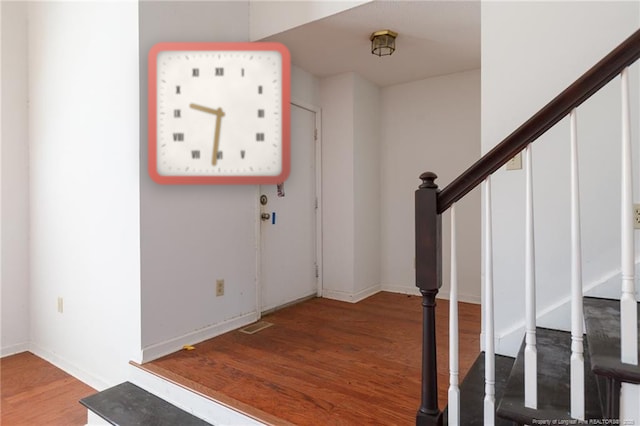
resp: 9,31
